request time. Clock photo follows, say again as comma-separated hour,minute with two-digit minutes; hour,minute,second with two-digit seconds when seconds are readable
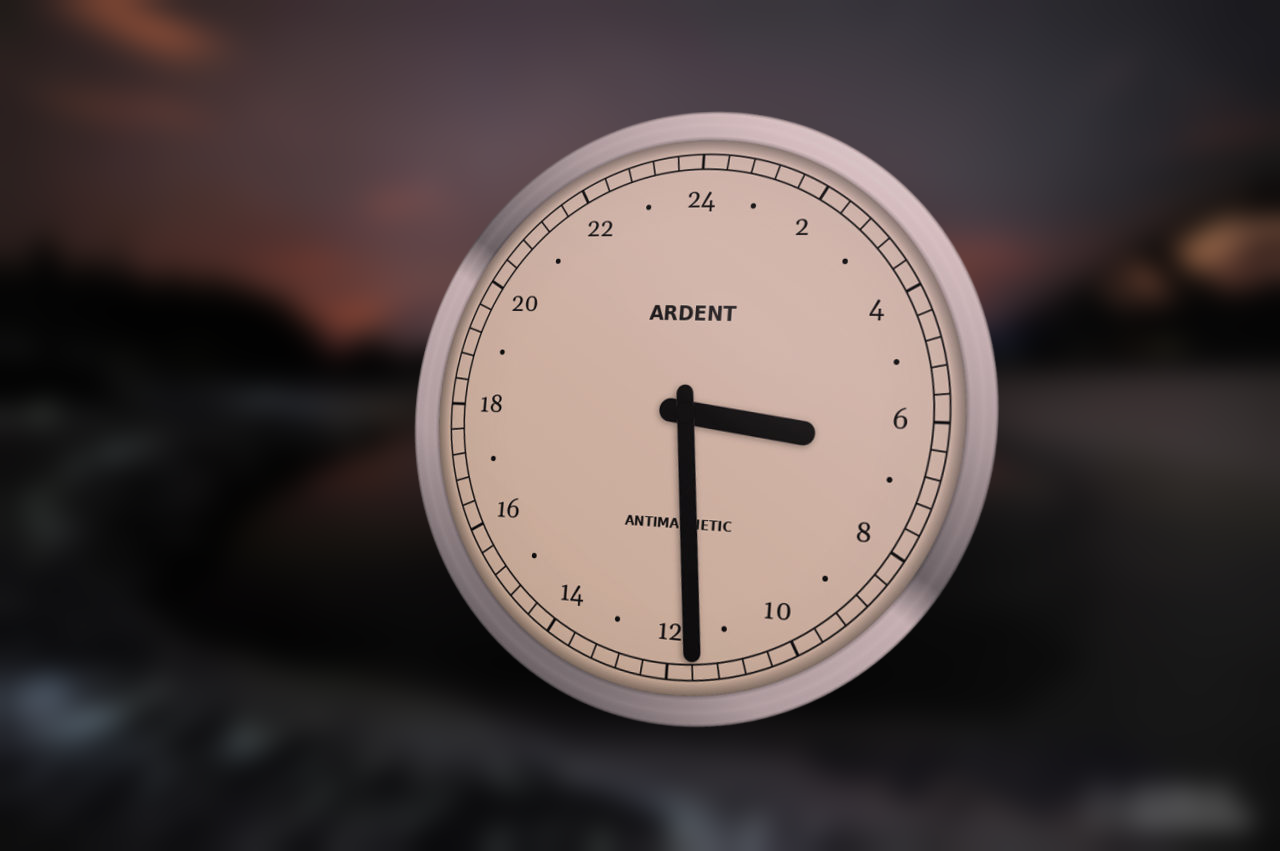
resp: 6,29
